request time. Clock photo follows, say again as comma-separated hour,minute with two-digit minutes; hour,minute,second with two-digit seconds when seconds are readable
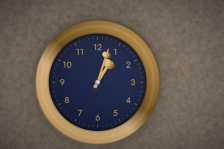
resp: 1,03
